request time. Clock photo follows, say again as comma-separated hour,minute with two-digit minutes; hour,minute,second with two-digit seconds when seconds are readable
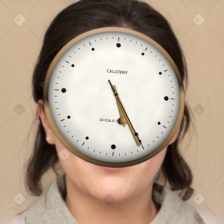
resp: 5,25,25
